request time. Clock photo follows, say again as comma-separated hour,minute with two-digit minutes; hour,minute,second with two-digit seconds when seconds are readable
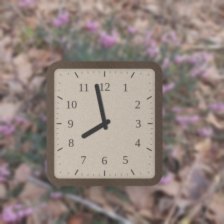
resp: 7,58
